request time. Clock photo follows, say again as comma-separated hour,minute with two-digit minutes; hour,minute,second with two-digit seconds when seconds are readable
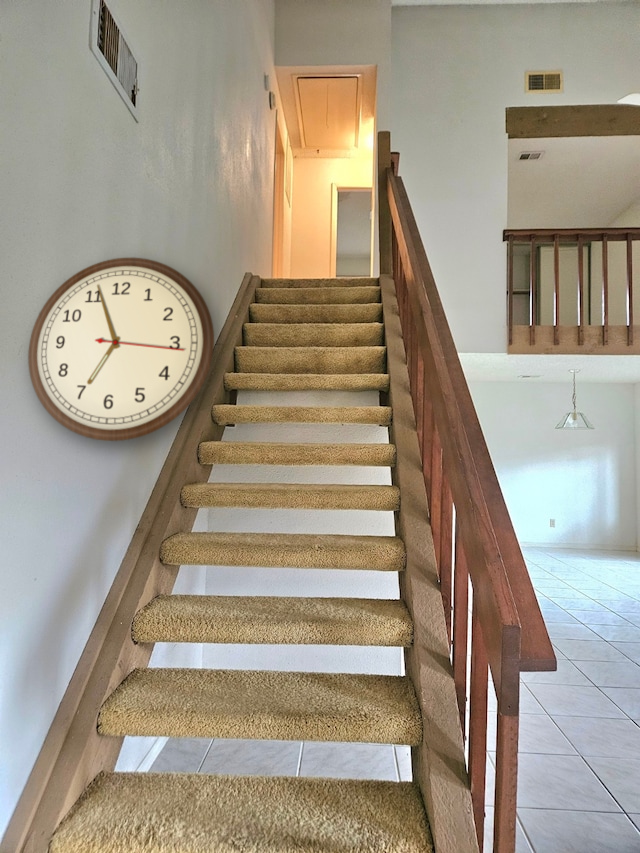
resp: 6,56,16
